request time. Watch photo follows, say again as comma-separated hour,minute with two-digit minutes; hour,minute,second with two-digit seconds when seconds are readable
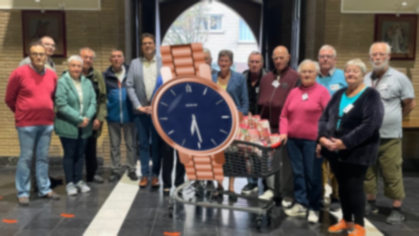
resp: 6,29
